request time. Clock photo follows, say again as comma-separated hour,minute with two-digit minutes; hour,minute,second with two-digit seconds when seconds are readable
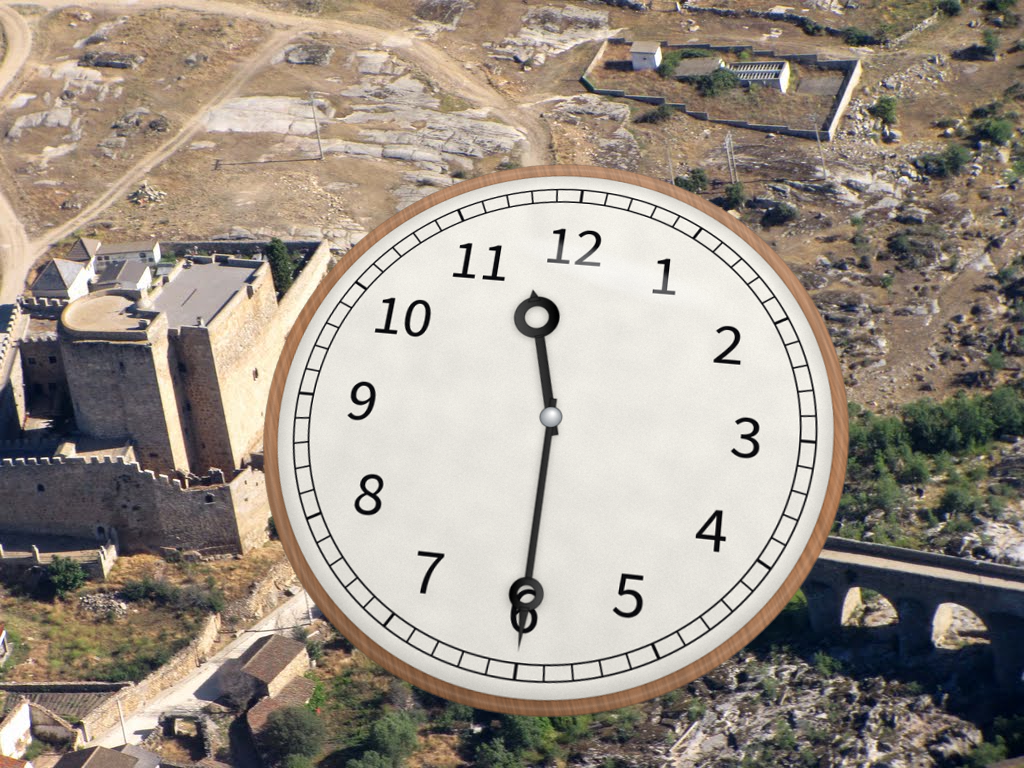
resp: 11,30
